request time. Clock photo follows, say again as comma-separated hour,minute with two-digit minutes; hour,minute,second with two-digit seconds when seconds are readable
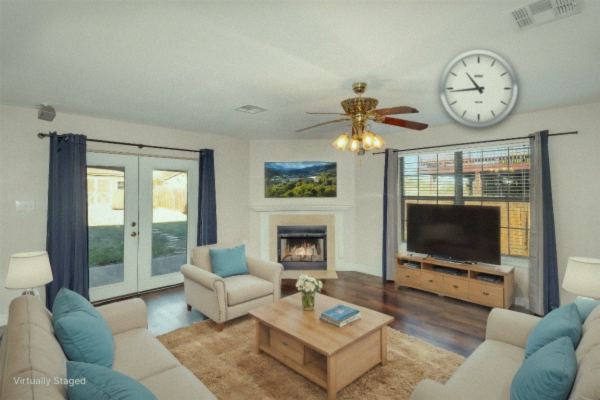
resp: 10,44
